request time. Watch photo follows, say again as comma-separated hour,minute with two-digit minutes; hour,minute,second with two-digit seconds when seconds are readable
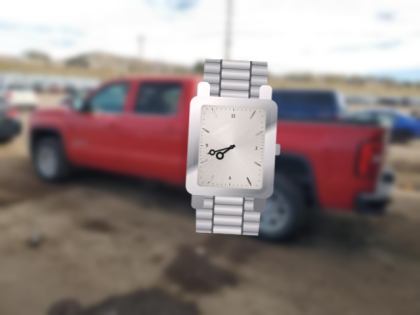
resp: 7,42
